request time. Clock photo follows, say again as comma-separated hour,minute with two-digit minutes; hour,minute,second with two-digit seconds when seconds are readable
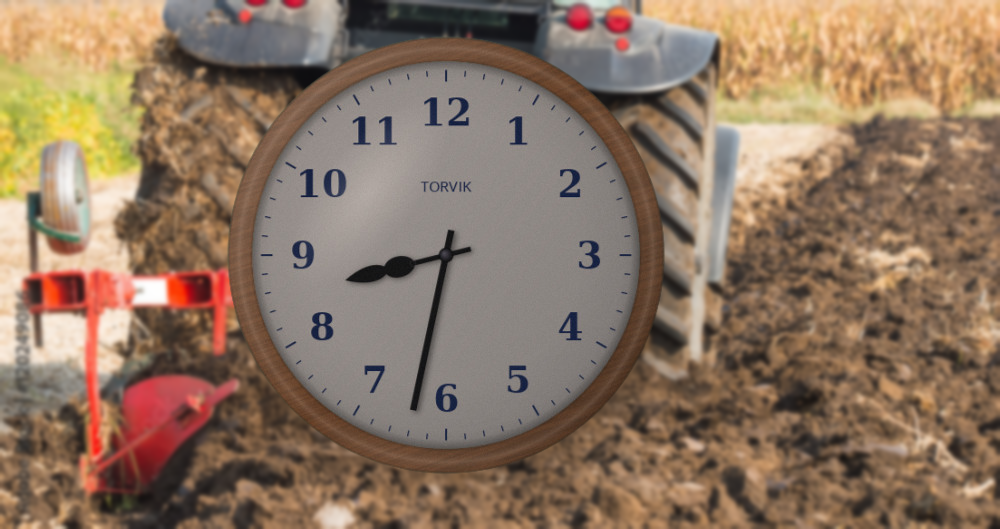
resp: 8,32
